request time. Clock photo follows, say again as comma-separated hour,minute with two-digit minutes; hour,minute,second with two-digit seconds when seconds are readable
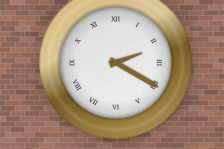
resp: 2,20
